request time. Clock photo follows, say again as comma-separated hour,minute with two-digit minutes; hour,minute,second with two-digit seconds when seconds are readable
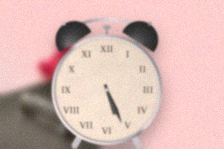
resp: 5,26
